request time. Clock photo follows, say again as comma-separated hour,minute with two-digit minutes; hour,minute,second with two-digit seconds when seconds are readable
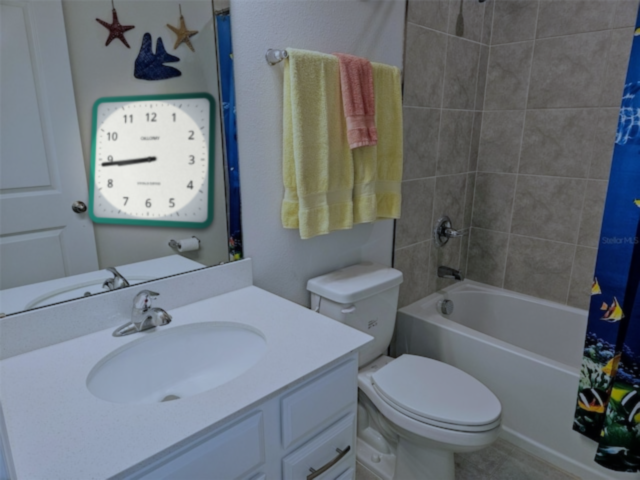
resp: 8,44
